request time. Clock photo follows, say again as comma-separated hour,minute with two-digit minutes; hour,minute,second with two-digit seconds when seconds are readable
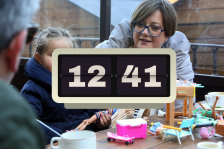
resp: 12,41
